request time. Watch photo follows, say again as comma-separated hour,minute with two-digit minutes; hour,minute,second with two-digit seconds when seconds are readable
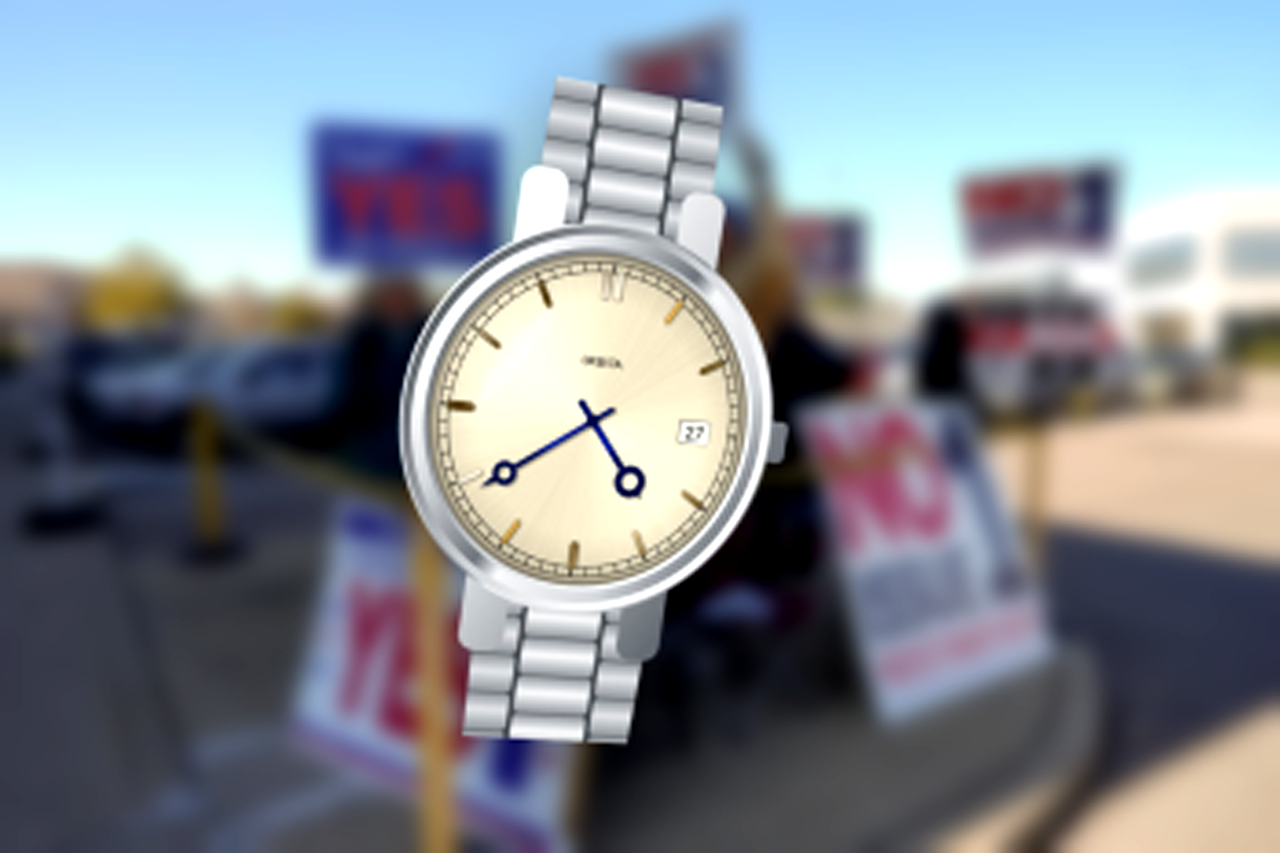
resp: 4,39
